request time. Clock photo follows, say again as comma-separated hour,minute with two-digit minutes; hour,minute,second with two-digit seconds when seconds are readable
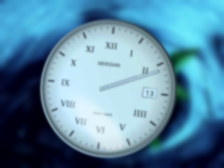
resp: 2,11
